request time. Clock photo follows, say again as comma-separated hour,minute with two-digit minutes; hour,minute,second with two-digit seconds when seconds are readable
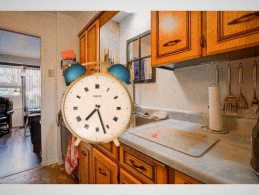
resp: 7,27
